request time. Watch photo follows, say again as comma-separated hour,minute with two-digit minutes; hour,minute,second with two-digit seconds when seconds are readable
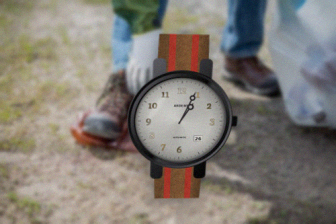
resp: 1,04
